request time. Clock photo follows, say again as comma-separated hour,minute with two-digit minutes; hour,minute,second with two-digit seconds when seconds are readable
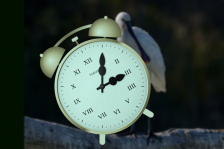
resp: 3,05
